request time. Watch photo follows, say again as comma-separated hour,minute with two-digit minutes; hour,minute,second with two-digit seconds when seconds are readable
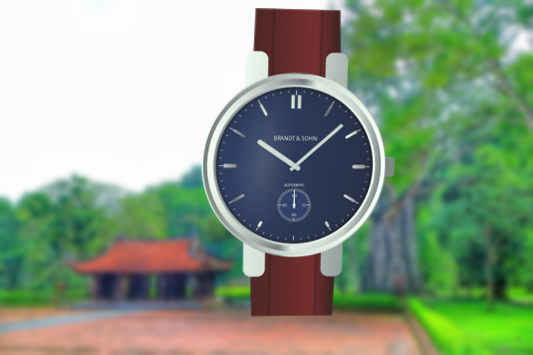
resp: 10,08
